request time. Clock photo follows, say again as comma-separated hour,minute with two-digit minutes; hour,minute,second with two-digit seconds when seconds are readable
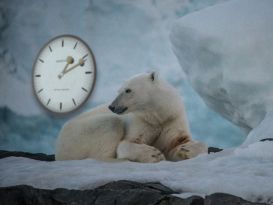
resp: 1,11
